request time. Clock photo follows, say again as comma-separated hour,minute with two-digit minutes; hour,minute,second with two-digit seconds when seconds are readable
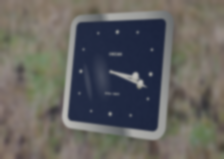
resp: 3,18
